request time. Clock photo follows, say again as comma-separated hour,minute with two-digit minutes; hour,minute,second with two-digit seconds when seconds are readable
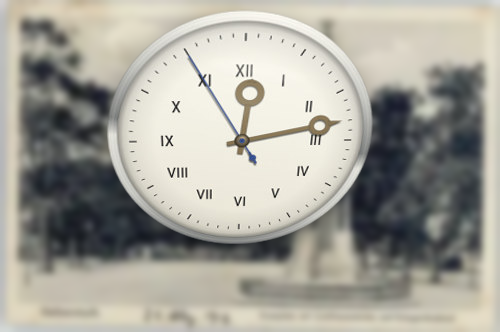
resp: 12,12,55
